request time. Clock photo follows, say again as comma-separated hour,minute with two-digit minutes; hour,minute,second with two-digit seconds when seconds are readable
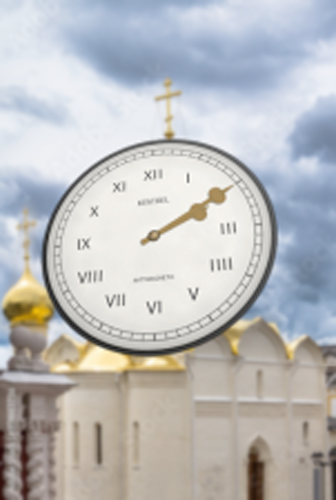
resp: 2,10
